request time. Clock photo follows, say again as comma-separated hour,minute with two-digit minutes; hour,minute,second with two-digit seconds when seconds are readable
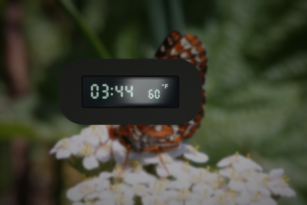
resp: 3,44
